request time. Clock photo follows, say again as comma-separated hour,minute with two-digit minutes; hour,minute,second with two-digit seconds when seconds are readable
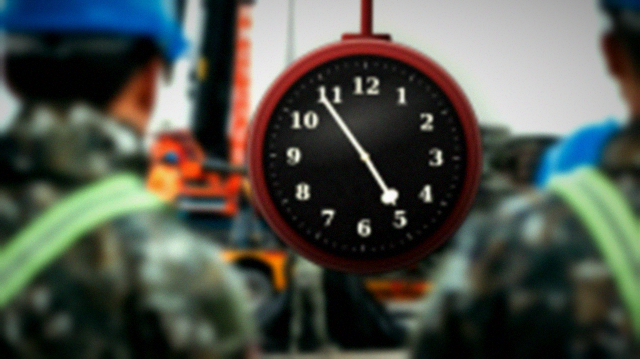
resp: 4,54
